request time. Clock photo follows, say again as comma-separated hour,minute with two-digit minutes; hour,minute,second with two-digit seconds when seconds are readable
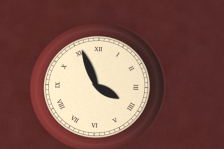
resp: 3,56
